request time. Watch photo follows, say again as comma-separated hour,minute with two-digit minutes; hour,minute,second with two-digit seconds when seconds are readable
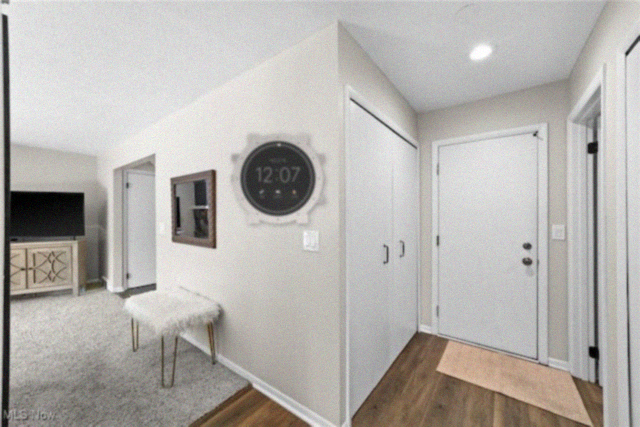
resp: 12,07
